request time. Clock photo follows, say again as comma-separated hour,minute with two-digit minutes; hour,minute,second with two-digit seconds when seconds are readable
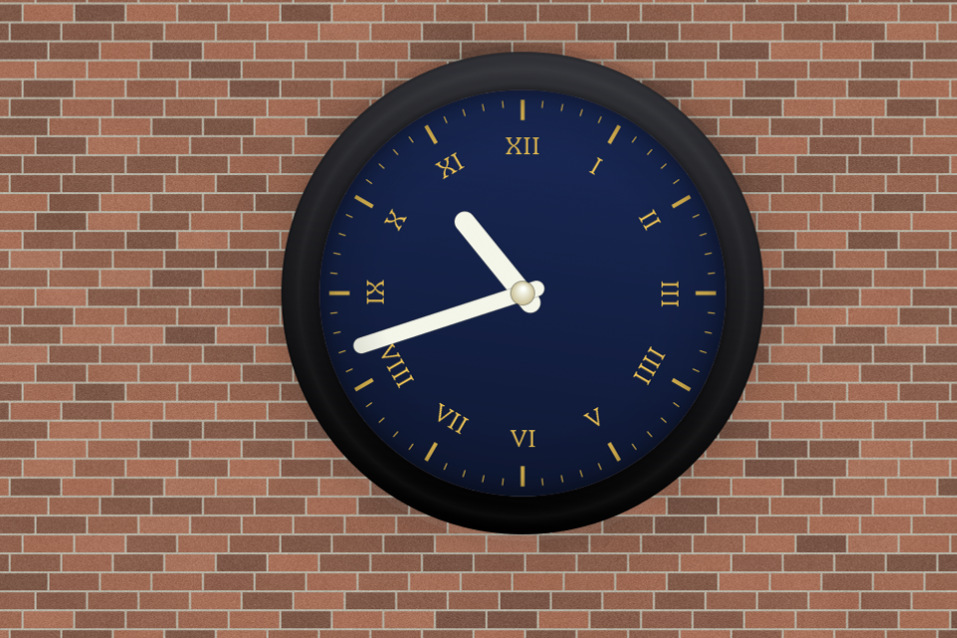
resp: 10,42
